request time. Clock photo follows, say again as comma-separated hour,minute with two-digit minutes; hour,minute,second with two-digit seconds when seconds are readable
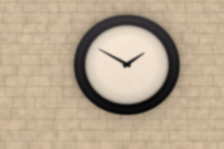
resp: 1,50
